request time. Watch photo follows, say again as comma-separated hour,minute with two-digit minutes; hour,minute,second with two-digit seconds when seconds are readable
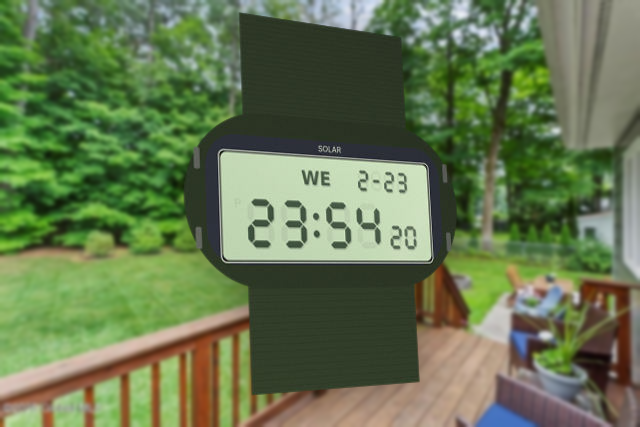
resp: 23,54,20
